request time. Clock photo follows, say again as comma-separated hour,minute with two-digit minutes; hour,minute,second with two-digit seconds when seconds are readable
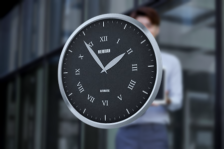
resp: 1,54
